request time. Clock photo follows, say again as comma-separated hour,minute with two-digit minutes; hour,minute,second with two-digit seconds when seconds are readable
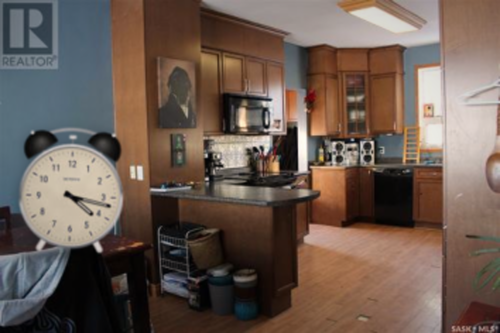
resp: 4,17
